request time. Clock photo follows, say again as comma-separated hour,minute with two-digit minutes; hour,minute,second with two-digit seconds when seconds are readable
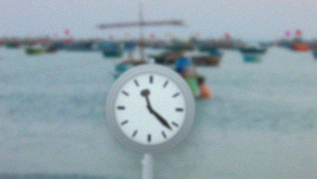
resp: 11,22
